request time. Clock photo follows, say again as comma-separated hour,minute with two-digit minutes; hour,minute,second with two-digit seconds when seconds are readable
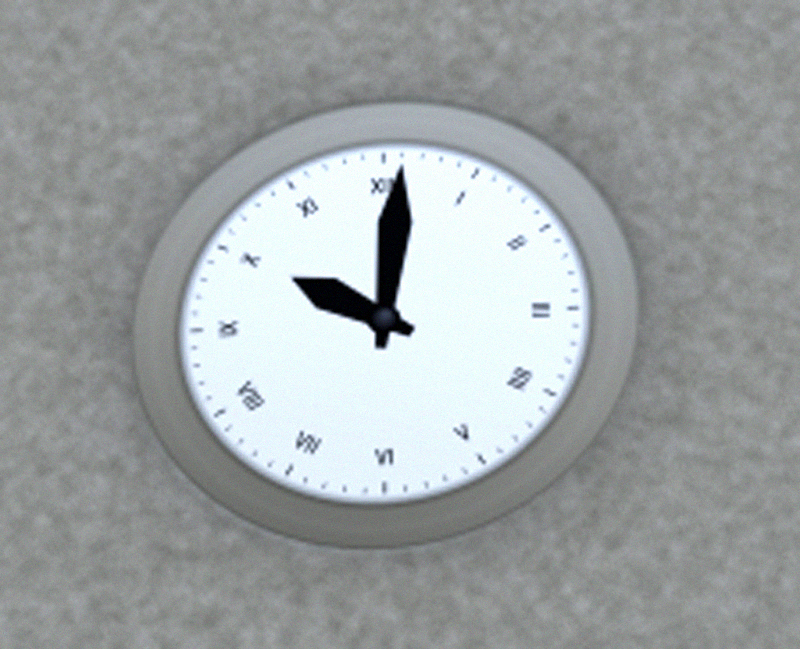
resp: 10,01
